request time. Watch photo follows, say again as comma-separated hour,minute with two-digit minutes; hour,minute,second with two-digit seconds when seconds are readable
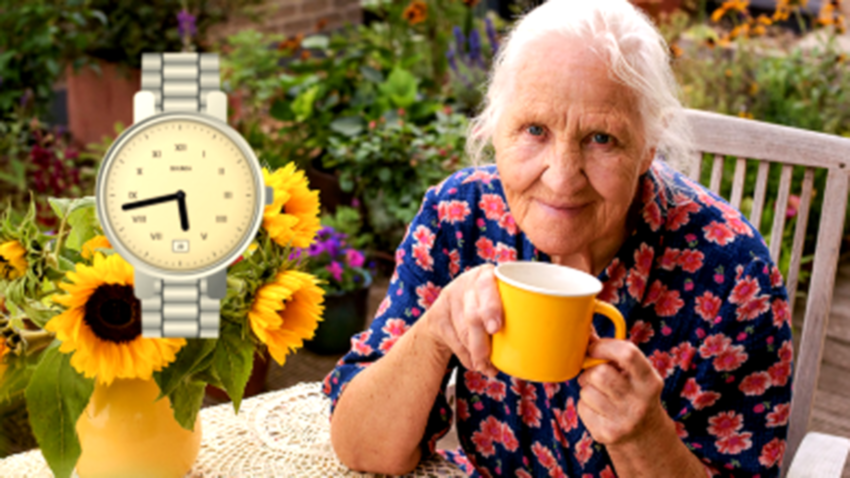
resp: 5,43
